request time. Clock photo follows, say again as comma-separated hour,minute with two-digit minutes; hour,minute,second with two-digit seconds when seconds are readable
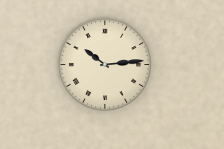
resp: 10,14
